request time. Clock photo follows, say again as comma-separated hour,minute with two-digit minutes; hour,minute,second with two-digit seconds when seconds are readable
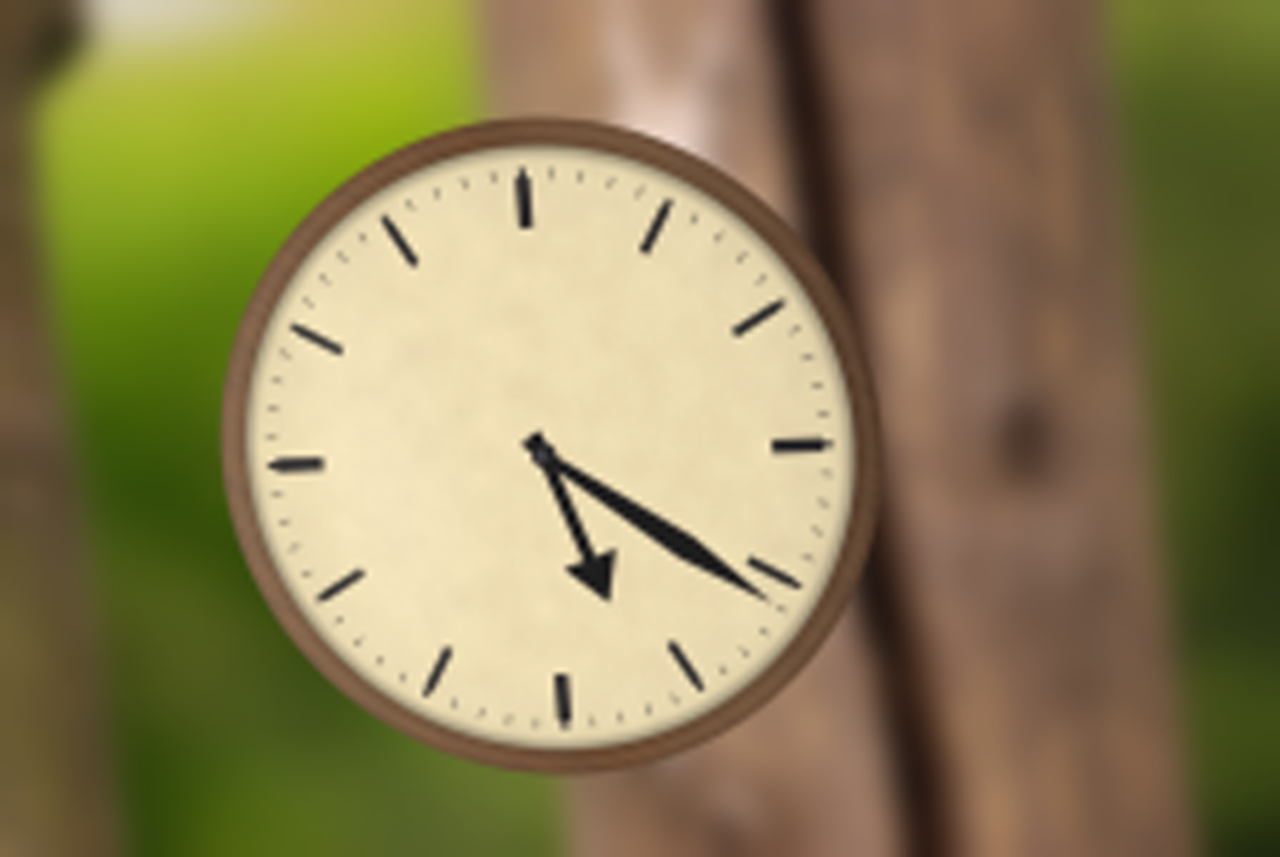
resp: 5,21
